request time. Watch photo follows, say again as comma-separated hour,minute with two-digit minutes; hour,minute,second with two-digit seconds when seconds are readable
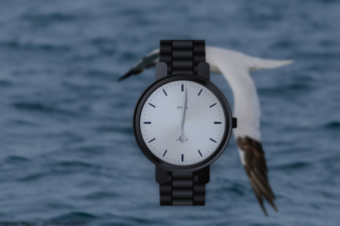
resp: 6,01
